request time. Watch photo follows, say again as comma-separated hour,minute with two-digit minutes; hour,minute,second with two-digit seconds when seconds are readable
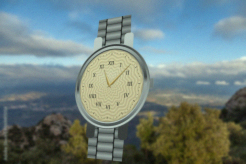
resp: 11,08
